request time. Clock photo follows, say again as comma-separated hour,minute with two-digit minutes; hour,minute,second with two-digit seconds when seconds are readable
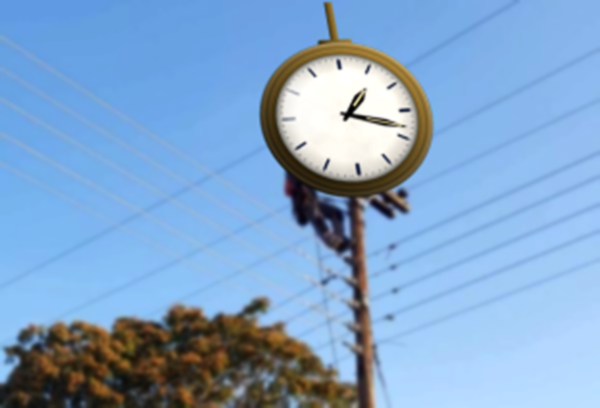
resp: 1,18
